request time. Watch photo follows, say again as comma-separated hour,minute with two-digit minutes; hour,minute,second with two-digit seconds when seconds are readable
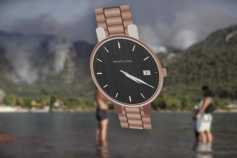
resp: 4,20
